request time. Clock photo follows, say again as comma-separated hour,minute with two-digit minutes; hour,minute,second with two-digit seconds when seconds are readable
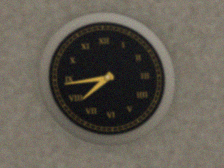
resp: 7,44
